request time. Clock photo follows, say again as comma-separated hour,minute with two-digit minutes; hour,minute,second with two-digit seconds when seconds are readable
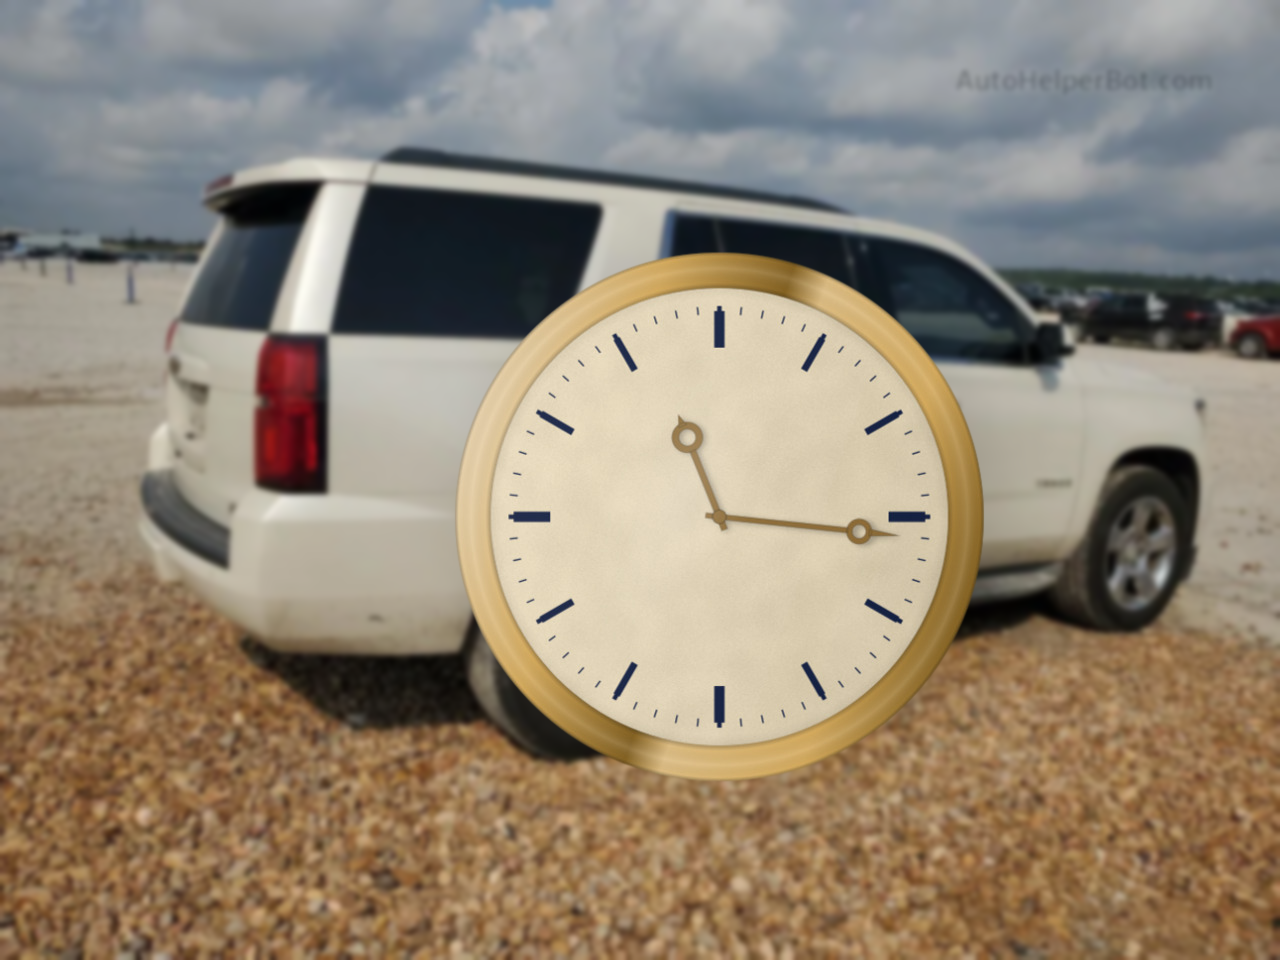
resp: 11,16
